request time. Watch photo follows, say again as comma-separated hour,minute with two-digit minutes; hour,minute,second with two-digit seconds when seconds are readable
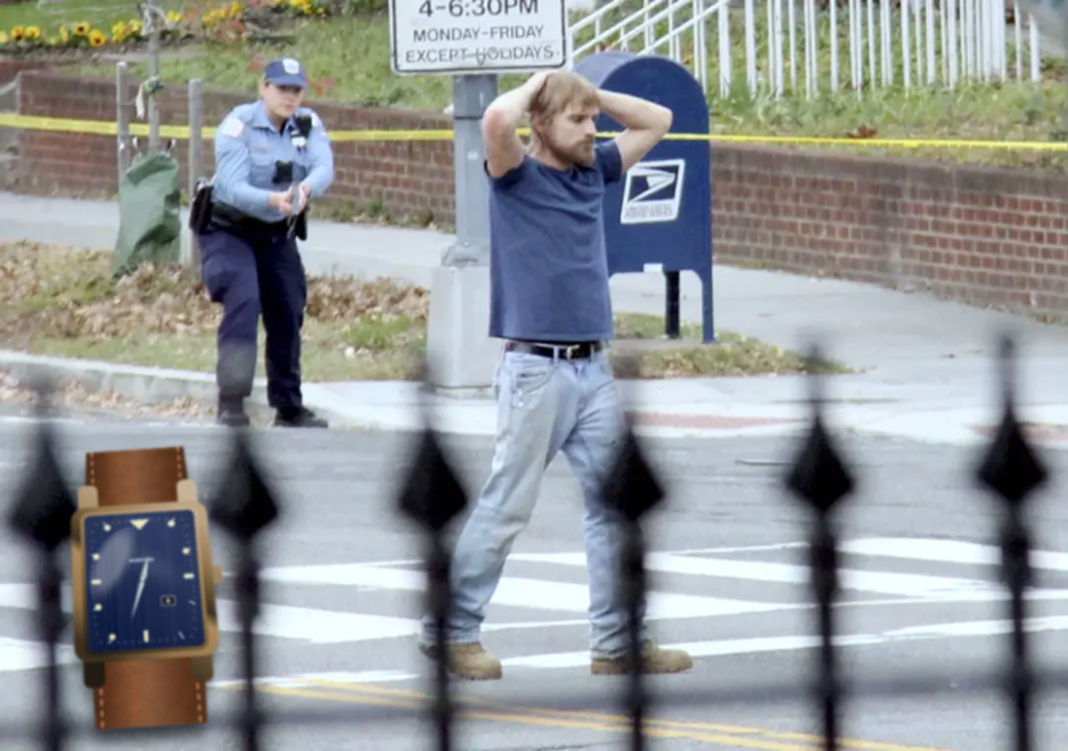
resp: 12,33
